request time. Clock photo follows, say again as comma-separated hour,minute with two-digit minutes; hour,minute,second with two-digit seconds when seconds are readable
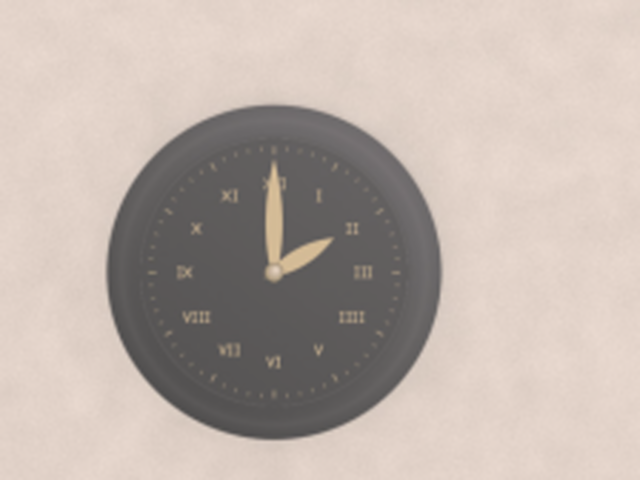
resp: 2,00
